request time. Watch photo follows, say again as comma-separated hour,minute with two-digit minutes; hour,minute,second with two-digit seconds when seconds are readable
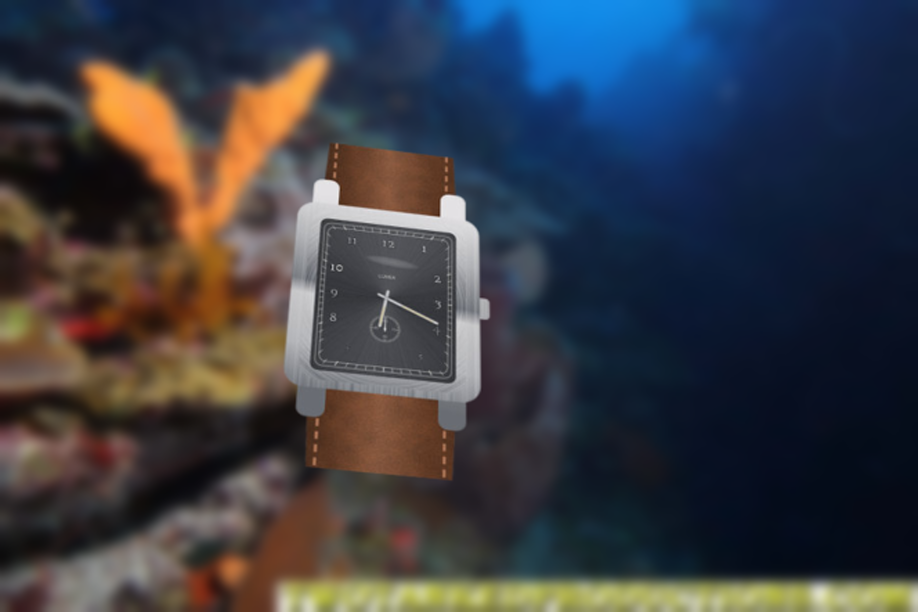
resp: 6,19
